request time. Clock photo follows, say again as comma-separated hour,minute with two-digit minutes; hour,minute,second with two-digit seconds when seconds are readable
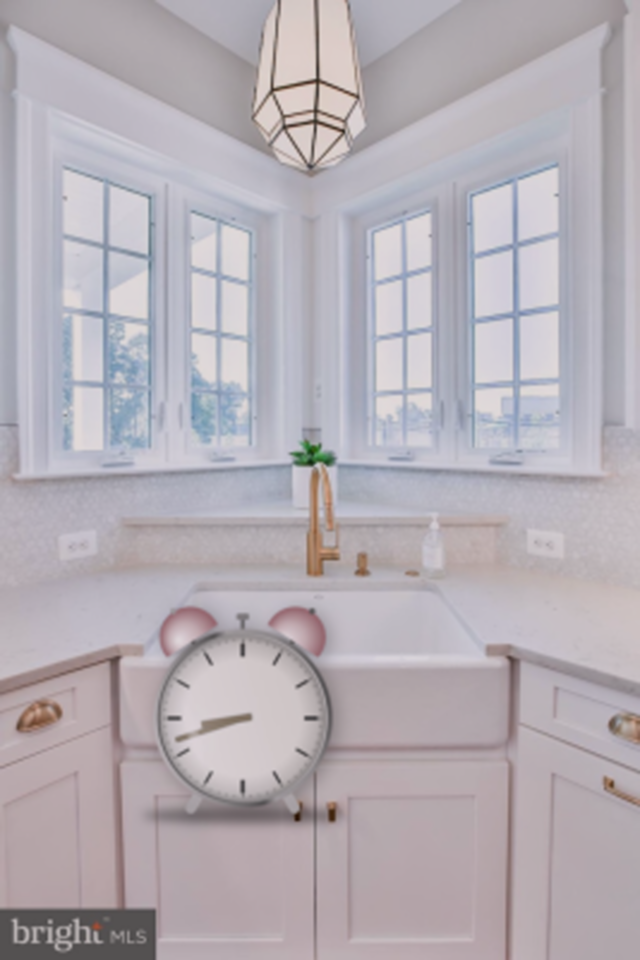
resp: 8,42
